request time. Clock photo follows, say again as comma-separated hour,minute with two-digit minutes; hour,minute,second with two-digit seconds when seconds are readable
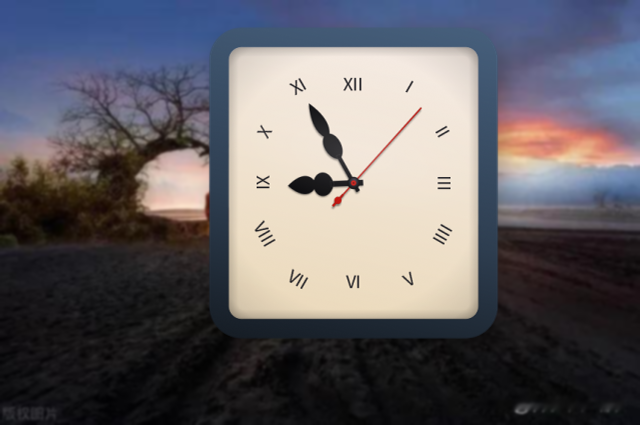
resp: 8,55,07
